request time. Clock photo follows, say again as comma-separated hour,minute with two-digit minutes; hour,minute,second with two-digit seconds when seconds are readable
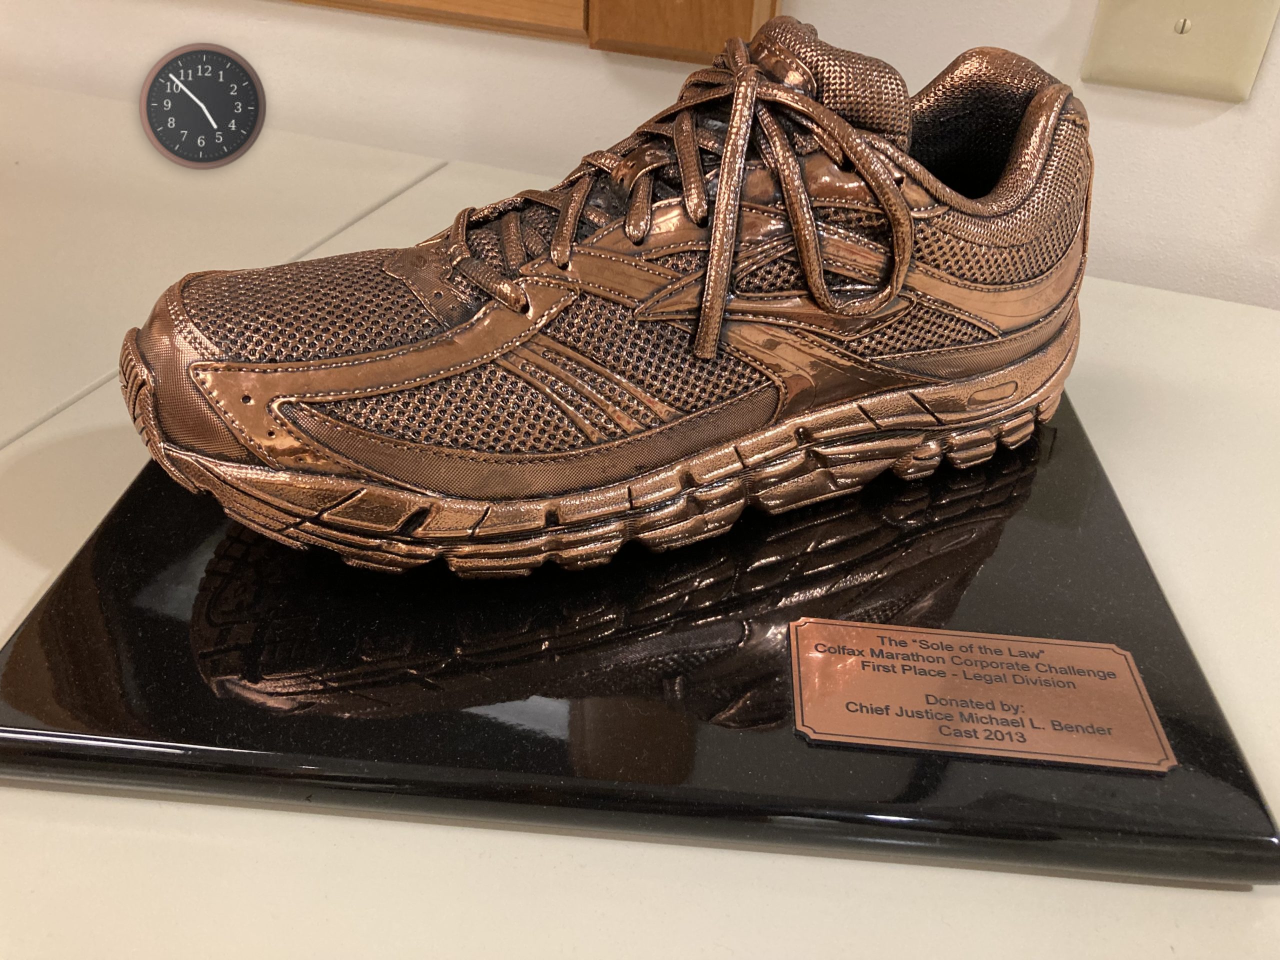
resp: 4,52
